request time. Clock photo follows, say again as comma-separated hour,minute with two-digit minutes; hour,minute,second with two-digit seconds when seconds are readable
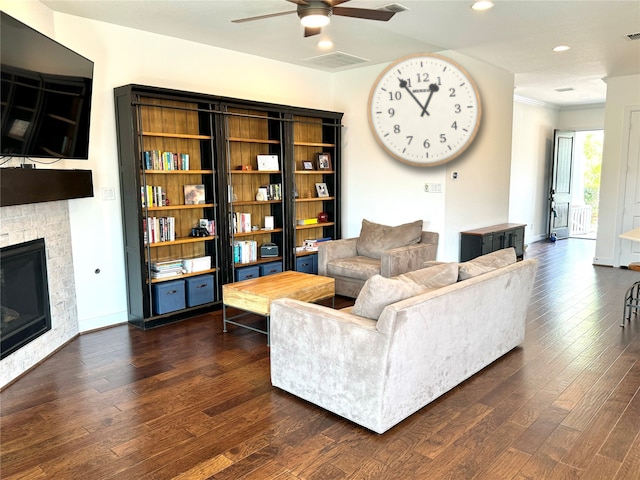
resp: 12,54
